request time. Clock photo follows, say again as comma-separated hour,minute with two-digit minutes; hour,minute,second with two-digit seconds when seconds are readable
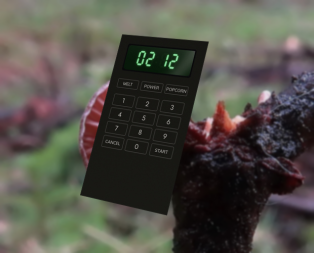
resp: 2,12
